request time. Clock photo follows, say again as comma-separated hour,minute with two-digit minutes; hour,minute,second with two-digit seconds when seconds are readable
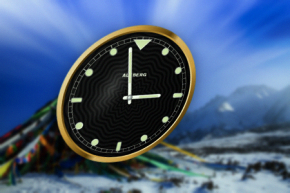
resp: 2,58
